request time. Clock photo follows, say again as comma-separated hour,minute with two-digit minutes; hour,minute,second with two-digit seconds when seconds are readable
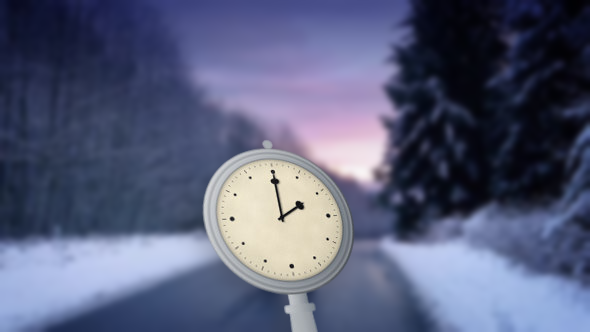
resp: 2,00
